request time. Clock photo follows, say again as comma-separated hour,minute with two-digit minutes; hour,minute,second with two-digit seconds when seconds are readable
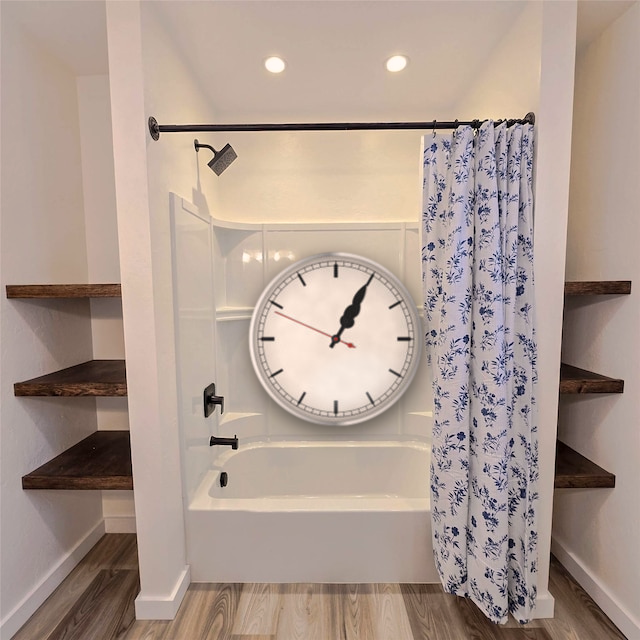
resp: 1,04,49
